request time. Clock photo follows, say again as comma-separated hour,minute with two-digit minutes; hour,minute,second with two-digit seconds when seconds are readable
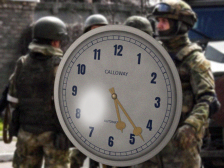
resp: 5,23
